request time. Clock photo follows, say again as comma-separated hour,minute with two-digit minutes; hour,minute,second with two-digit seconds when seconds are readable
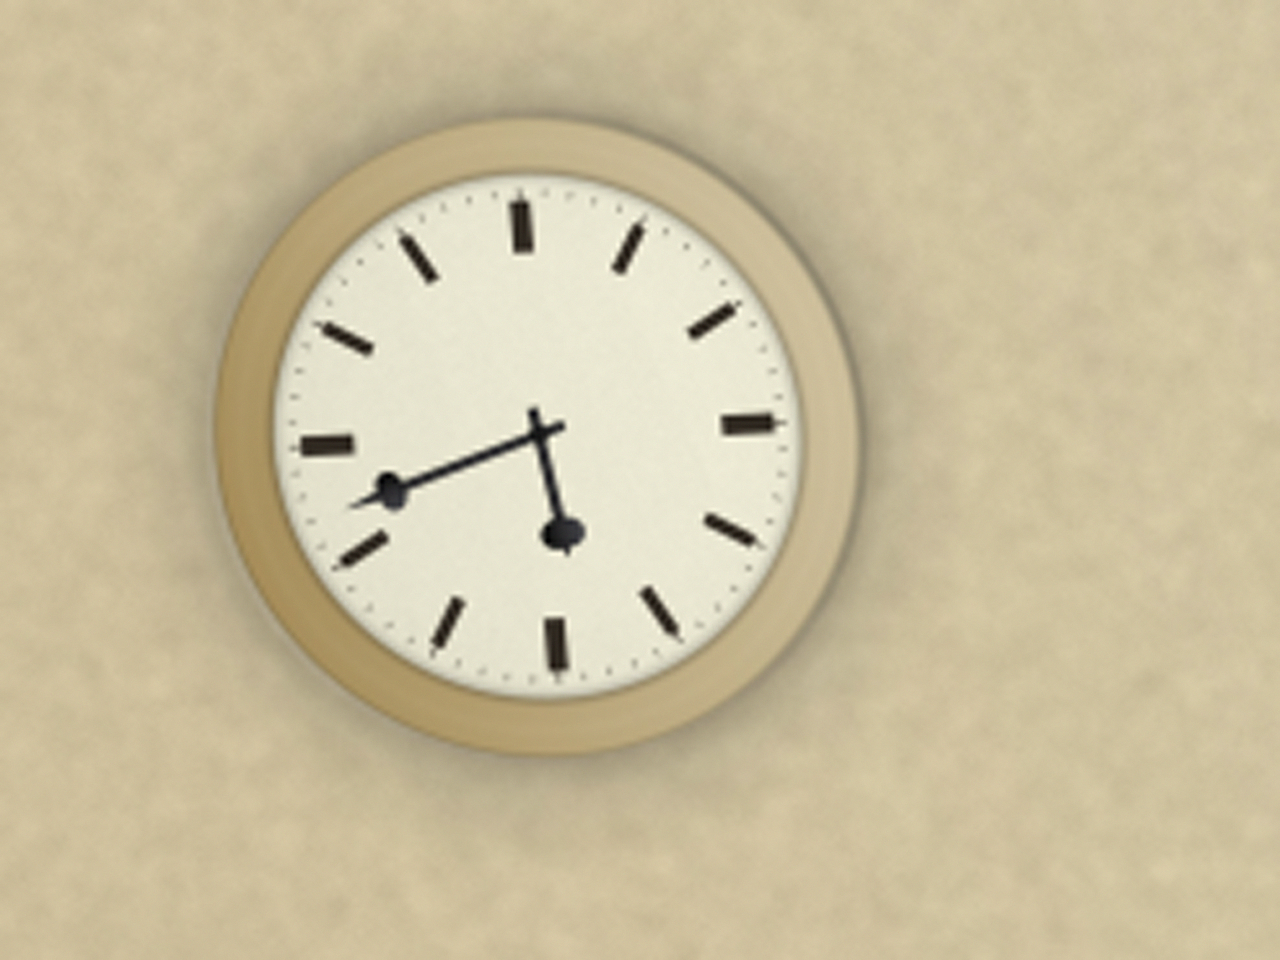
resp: 5,42
